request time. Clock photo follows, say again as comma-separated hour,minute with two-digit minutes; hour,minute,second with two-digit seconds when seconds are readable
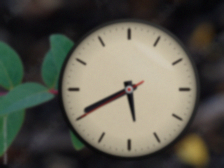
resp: 5,40,40
